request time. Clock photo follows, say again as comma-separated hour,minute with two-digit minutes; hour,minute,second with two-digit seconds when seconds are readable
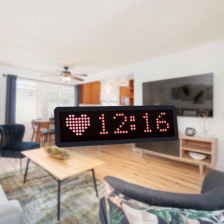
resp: 12,16
